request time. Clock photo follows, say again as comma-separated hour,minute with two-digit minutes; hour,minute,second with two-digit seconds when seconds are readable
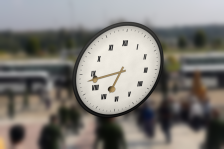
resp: 6,43
